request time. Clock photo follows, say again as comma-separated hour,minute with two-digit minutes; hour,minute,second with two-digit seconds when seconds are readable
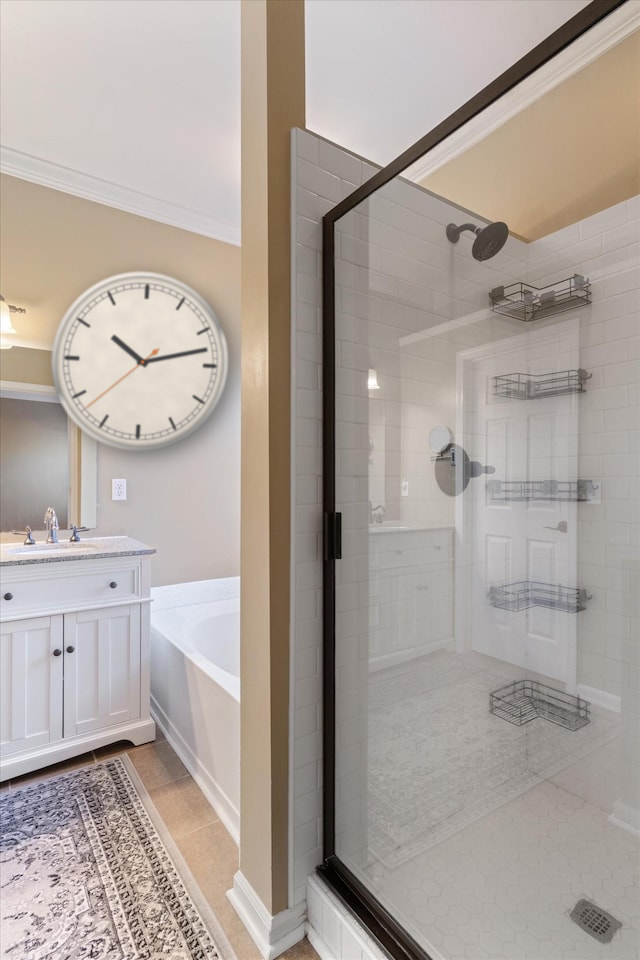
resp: 10,12,38
